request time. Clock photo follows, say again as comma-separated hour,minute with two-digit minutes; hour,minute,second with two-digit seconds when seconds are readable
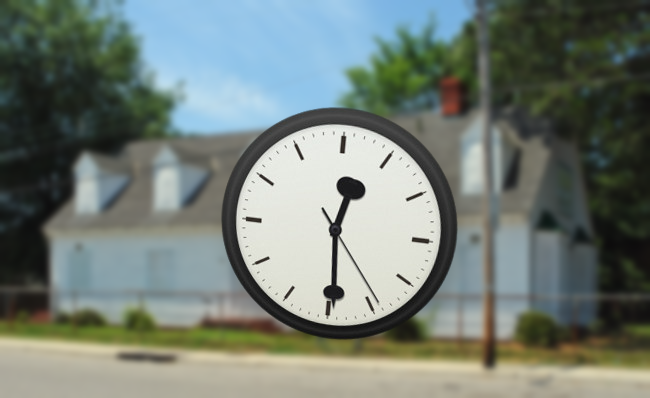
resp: 12,29,24
